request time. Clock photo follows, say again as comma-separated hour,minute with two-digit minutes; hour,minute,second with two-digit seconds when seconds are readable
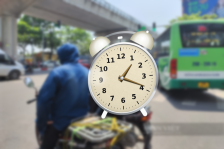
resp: 1,19
